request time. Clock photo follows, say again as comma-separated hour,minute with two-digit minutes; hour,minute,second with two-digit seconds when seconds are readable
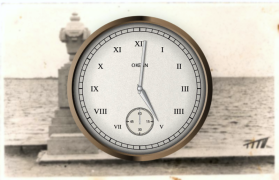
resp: 5,01
